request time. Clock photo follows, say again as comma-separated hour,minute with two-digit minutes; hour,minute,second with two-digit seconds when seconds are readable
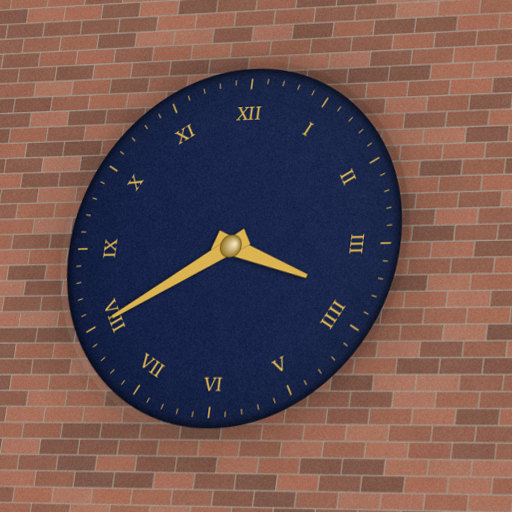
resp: 3,40
